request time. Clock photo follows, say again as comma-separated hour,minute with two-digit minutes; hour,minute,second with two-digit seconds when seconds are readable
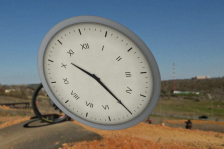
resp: 10,25
